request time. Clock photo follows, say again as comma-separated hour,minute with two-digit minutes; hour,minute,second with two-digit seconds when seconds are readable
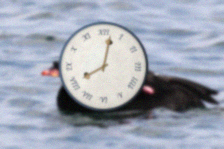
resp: 8,02
